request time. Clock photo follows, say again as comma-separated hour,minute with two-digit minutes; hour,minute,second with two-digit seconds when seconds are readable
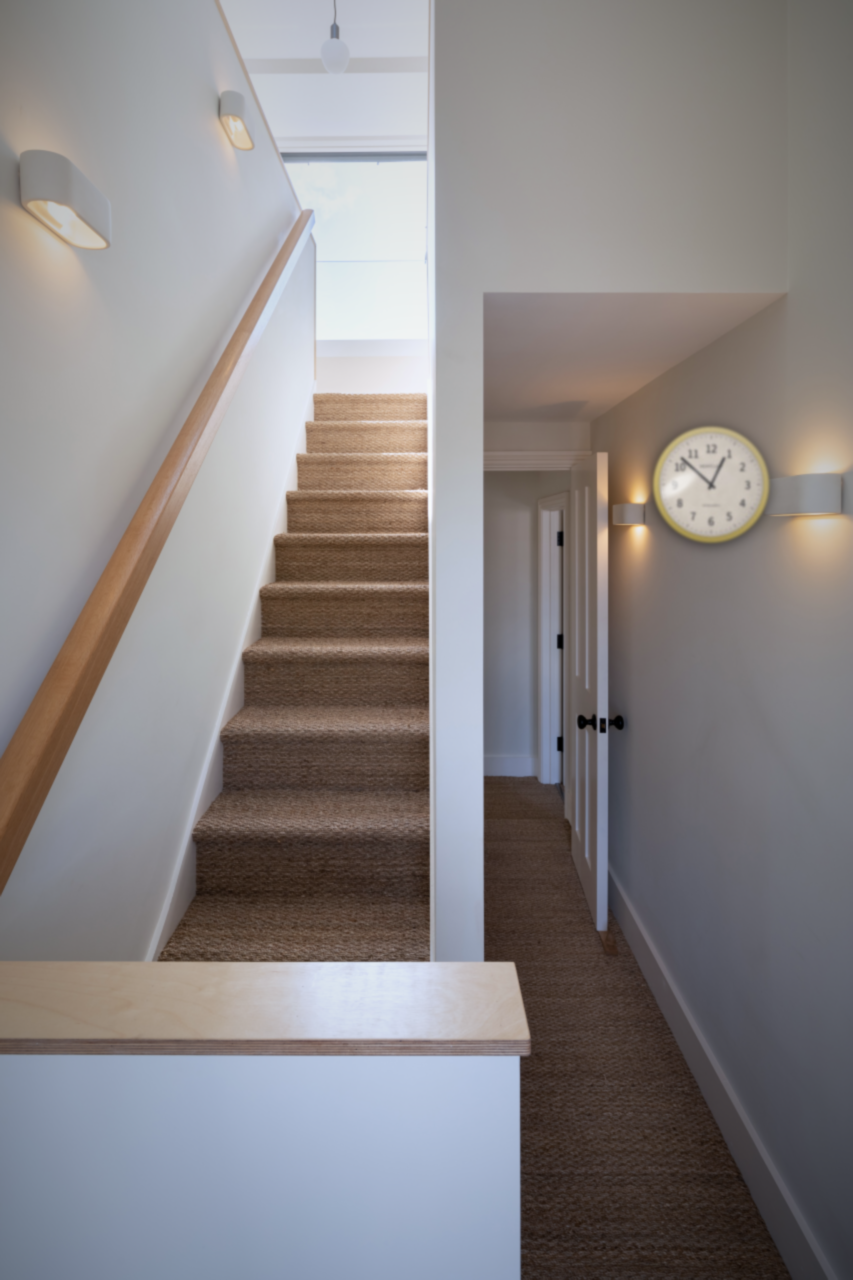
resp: 12,52
